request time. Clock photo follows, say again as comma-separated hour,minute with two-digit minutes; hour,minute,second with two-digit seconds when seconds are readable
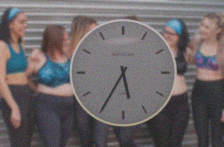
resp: 5,35
